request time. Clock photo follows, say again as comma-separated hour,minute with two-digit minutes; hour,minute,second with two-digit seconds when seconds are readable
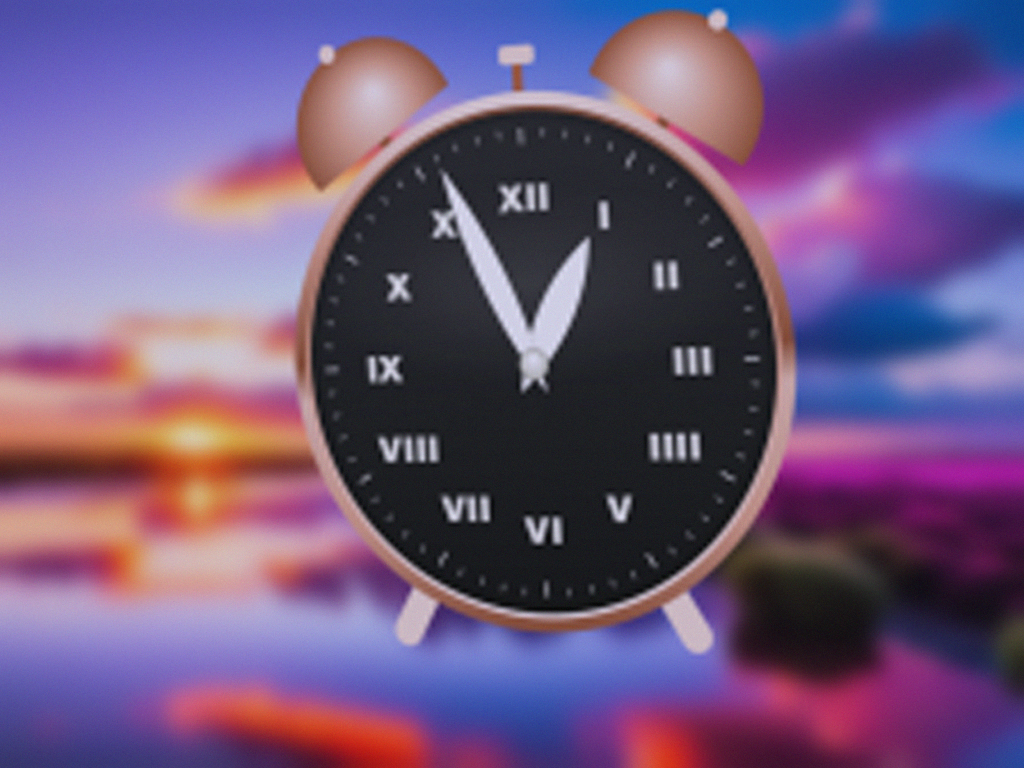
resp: 12,56
